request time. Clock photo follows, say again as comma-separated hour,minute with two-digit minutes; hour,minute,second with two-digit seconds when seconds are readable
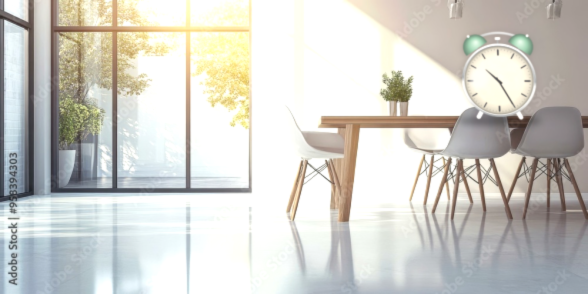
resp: 10,25
